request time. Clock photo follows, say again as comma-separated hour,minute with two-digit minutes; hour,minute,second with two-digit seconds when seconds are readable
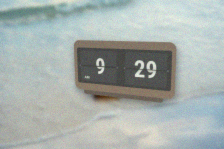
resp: 9,29
